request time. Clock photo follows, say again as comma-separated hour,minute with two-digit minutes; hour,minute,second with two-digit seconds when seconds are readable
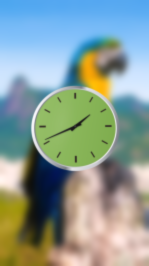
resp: 1,41
